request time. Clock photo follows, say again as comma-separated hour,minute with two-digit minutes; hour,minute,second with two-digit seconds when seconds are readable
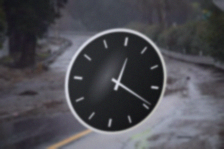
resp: 12,19
